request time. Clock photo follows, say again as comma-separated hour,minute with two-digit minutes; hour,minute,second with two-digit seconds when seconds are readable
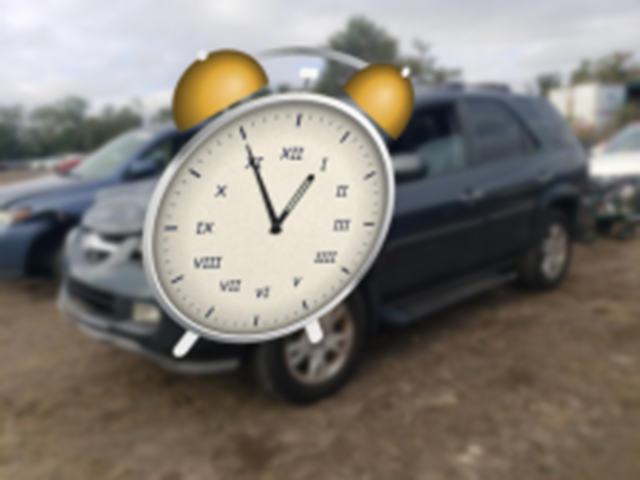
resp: 12,55
